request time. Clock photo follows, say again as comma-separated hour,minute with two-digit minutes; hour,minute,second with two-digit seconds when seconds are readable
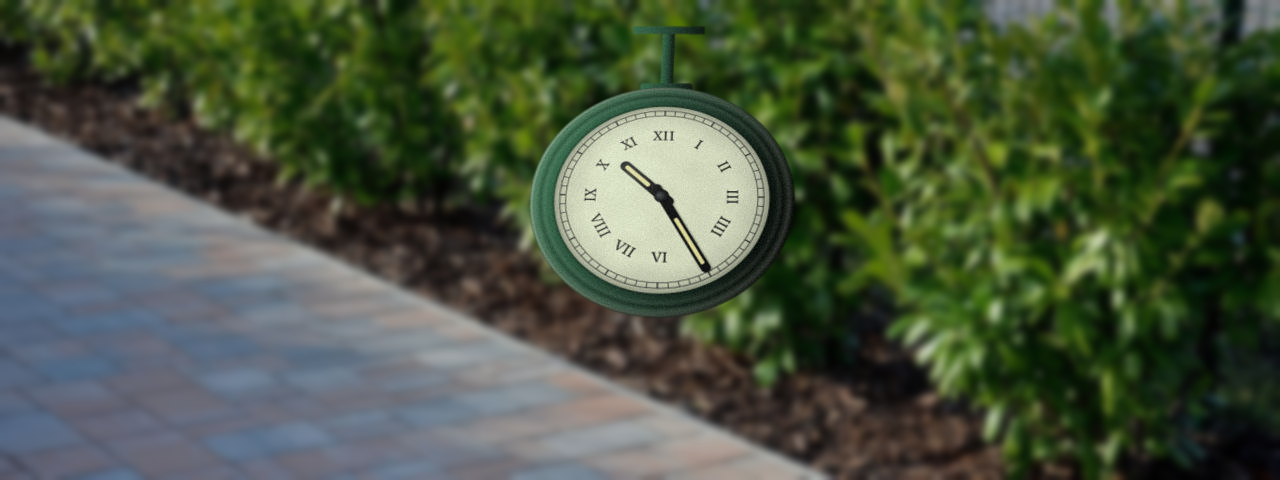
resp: 10,25
